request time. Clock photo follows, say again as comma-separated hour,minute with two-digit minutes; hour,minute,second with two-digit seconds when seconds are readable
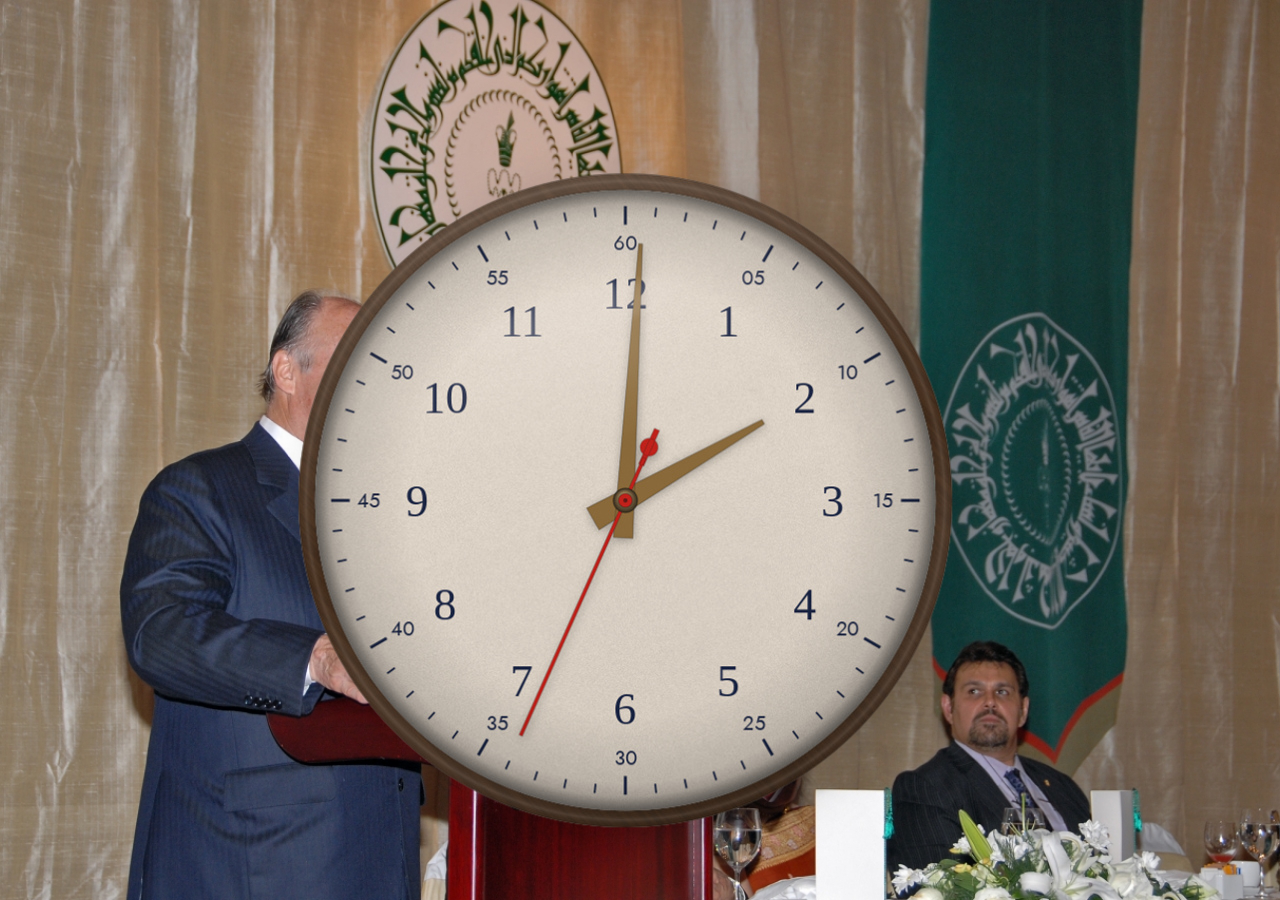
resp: 2,00,34
